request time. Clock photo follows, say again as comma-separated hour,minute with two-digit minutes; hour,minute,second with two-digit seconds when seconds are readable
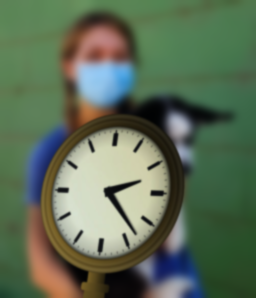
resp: 2,23
